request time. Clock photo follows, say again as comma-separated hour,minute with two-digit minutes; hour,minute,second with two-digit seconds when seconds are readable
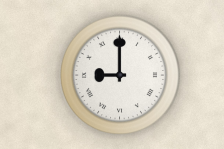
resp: 9,00
